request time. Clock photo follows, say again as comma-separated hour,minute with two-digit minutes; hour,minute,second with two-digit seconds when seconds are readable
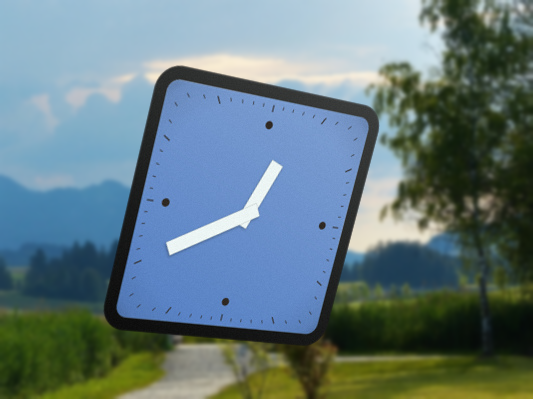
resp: 12,40
